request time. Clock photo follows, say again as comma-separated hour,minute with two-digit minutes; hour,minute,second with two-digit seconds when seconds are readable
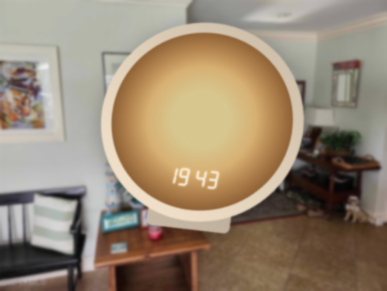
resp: 19,43
